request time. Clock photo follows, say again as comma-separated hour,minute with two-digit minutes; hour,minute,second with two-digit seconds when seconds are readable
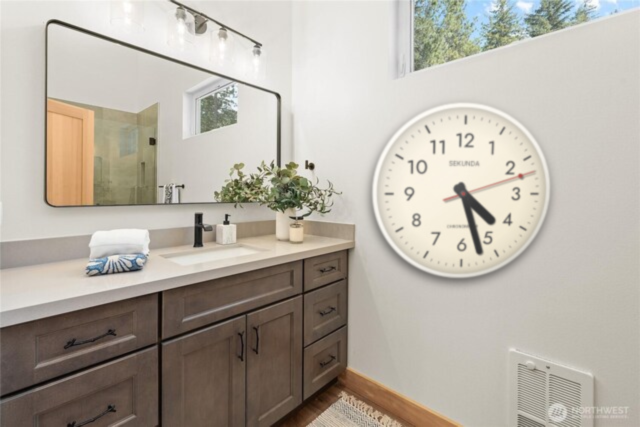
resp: 4,27,12
